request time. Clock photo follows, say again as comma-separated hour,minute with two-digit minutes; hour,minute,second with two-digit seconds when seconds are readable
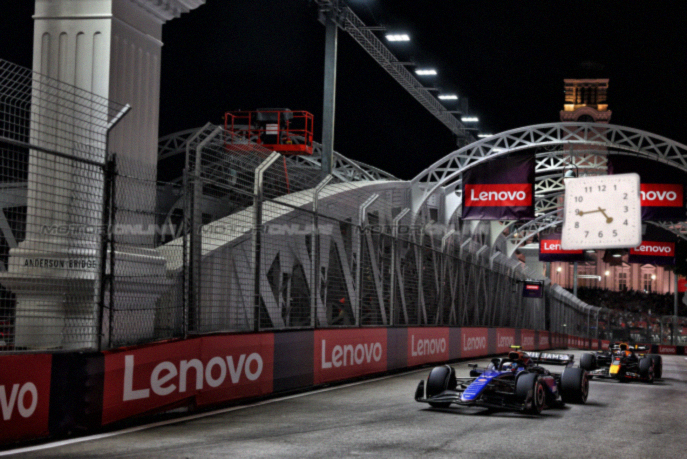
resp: 4,44
